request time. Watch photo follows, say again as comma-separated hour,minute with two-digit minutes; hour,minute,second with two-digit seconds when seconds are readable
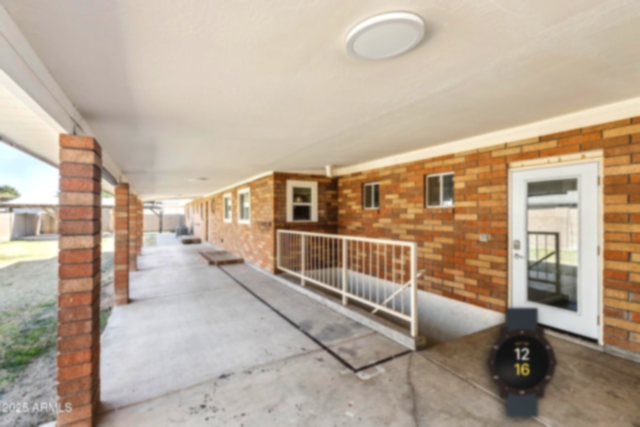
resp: 12,16
